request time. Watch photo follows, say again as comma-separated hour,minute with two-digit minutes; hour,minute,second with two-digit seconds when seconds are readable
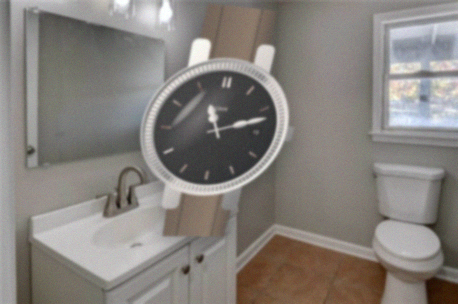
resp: 11,12
